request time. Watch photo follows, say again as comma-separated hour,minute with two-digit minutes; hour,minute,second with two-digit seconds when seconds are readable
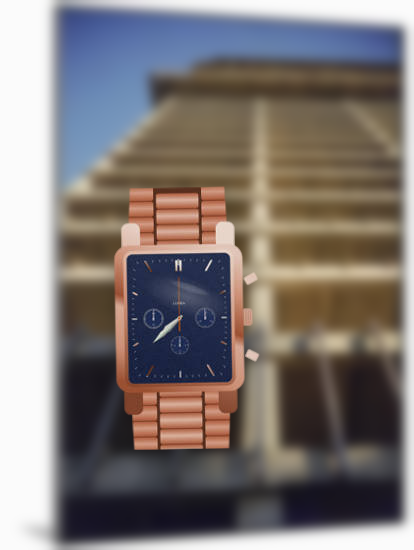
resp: 7,38
